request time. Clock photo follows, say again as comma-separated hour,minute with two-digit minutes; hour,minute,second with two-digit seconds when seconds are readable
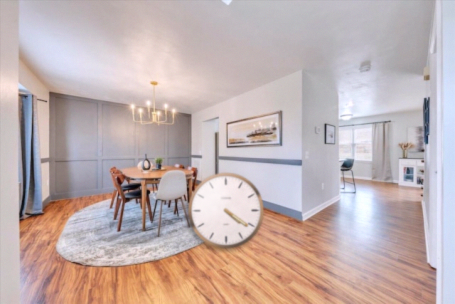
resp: 4,21
